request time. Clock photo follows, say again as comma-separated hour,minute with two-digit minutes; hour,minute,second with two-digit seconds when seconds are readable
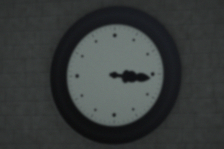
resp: 3,16
